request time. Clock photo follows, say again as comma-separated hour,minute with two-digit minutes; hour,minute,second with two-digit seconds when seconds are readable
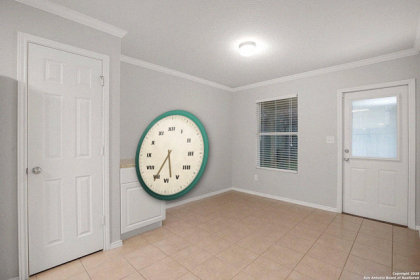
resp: 5,35
